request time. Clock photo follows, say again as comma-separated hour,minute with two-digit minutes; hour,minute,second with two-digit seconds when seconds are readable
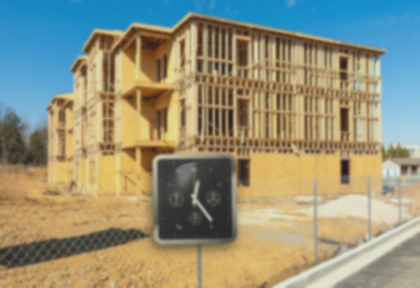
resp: 12,24
